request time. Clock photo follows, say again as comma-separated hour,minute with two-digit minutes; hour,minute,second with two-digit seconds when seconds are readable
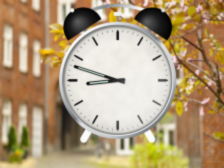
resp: 8,48
